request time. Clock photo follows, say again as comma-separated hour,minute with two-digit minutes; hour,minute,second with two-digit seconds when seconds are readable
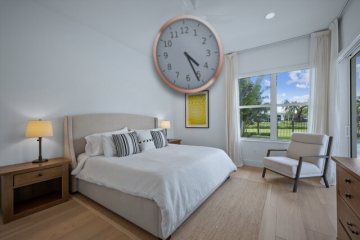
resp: 4,26
